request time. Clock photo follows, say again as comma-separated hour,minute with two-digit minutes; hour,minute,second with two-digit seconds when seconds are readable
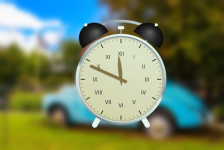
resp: 11,49
